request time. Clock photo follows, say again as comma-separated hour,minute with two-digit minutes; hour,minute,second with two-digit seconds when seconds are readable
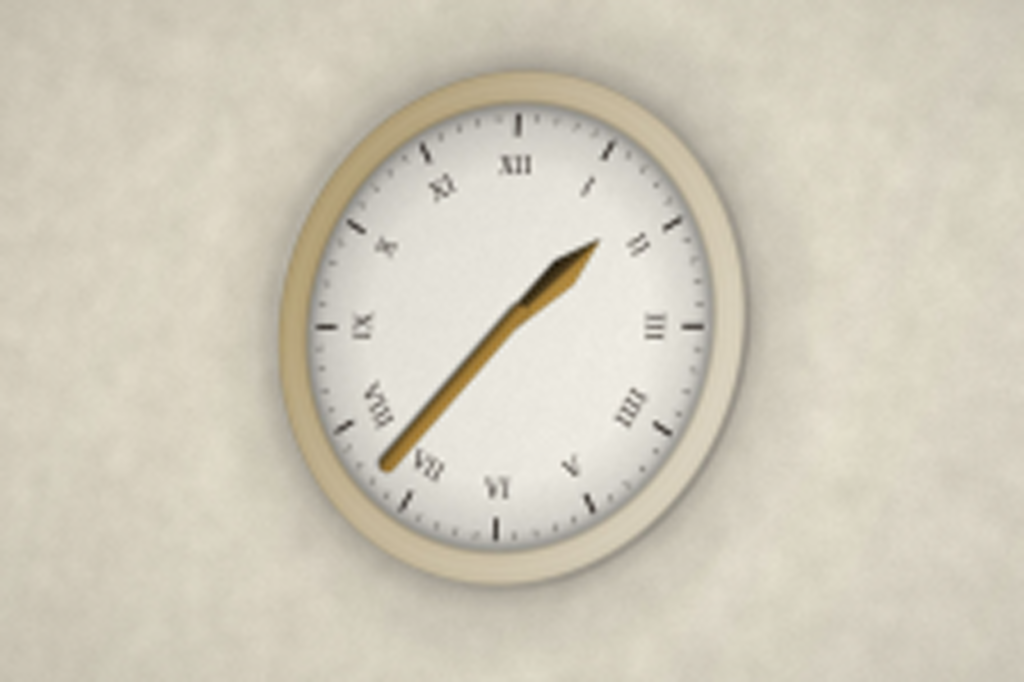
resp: 1,37
